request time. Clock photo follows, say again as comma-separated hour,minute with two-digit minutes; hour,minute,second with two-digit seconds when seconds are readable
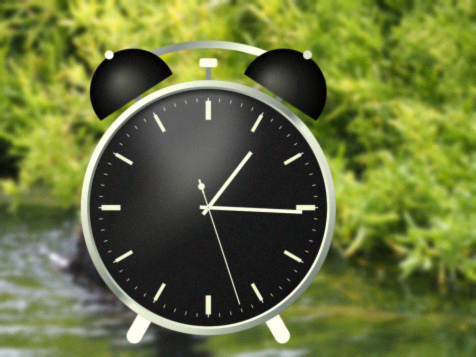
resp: 1,15,27
